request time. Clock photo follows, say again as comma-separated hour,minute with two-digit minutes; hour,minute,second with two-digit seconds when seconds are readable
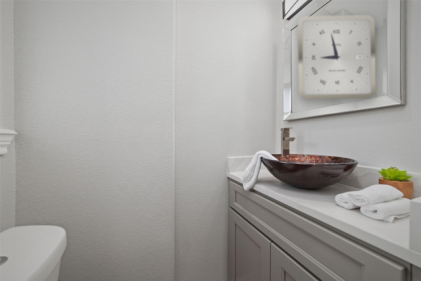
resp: 8,58
